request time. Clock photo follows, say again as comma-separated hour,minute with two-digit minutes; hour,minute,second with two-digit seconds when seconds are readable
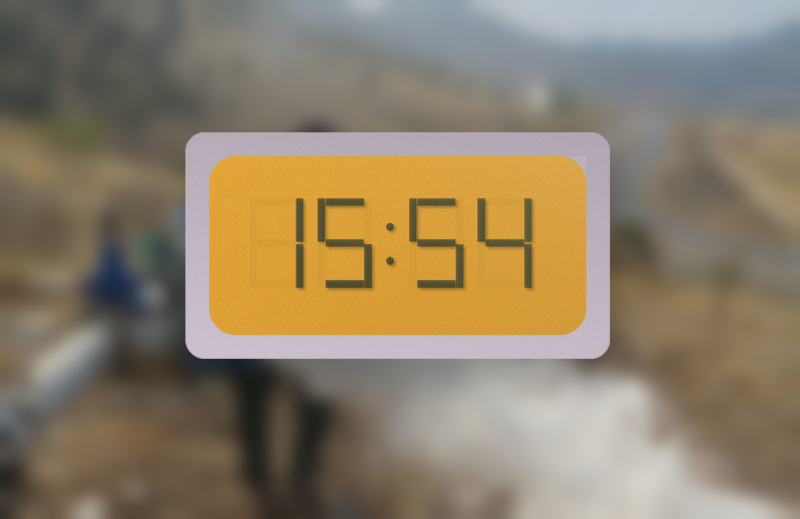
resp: 15,54
